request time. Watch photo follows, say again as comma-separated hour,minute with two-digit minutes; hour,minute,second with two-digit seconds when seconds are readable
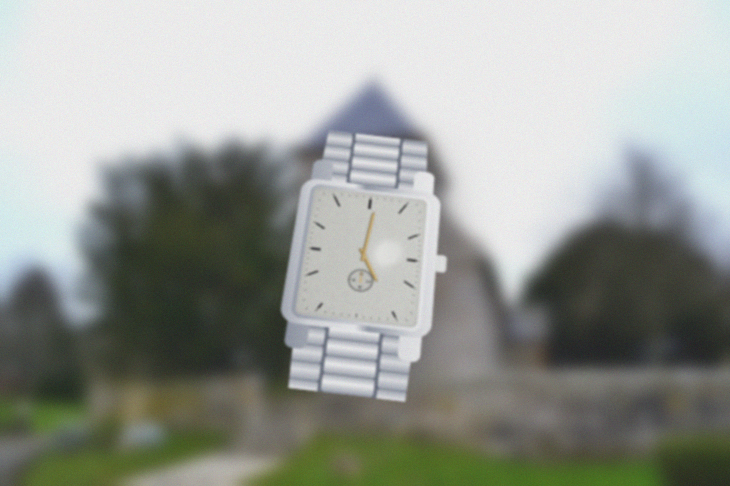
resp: 5,01
